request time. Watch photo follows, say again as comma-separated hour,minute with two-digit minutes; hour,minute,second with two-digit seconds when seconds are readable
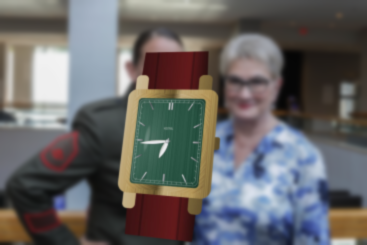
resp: 6,44
